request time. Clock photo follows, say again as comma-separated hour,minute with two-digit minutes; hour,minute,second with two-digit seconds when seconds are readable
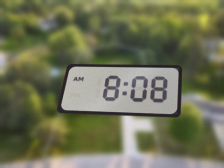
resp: 8,08
